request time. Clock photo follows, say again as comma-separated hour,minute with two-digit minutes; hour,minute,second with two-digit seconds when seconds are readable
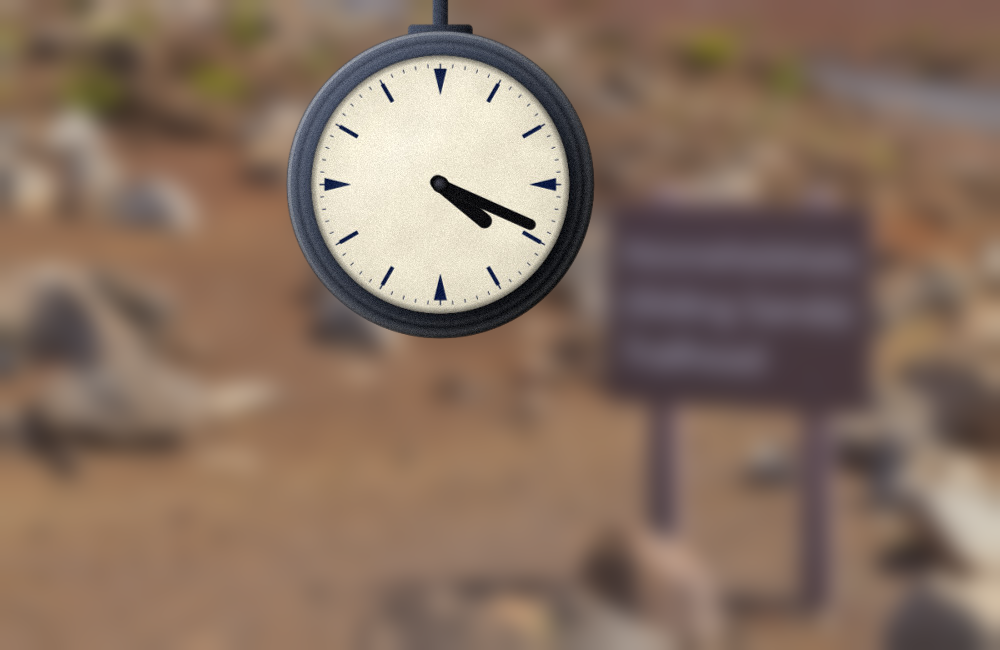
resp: 4,19
